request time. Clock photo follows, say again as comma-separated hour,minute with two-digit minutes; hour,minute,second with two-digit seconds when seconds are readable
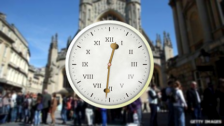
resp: 12,31
